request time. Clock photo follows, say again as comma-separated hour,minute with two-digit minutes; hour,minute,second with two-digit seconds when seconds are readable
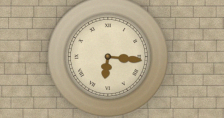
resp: 6,16
